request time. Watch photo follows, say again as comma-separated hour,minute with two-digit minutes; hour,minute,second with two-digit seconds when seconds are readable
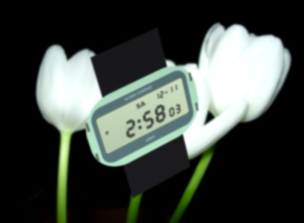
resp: 2,58
